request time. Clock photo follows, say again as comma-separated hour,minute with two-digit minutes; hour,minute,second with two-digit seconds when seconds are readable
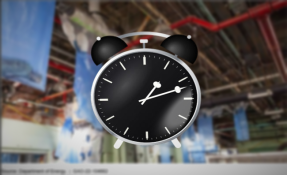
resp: 1,12
